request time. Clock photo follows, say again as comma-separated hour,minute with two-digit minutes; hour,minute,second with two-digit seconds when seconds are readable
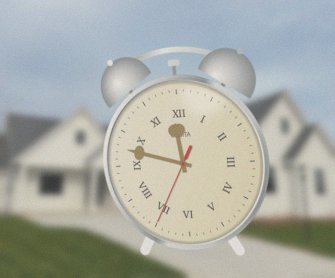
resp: 11,47,35
